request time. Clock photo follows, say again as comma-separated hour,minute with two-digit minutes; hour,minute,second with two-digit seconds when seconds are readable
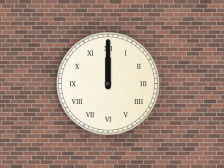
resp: 12,00
